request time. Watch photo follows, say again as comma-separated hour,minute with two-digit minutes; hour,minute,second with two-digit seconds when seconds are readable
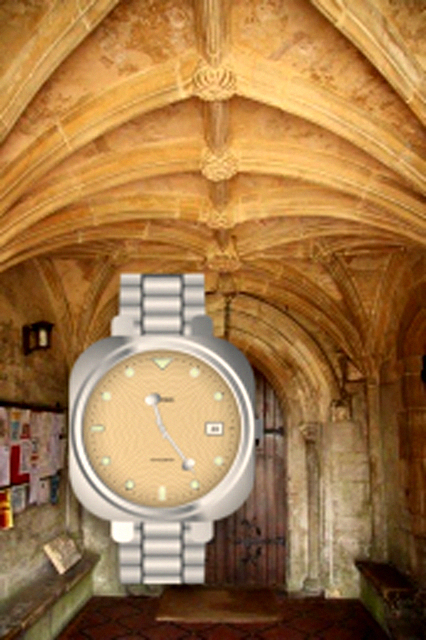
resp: 11,24
